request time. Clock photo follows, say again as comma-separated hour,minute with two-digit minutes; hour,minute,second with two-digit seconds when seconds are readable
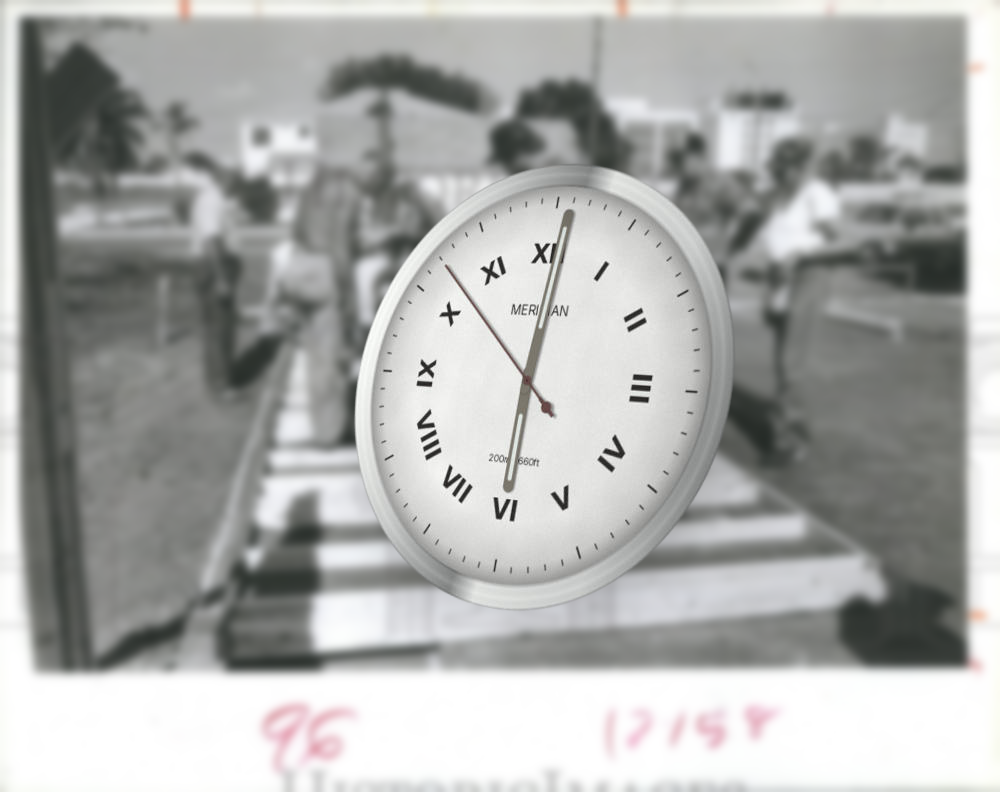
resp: 6,00,52
